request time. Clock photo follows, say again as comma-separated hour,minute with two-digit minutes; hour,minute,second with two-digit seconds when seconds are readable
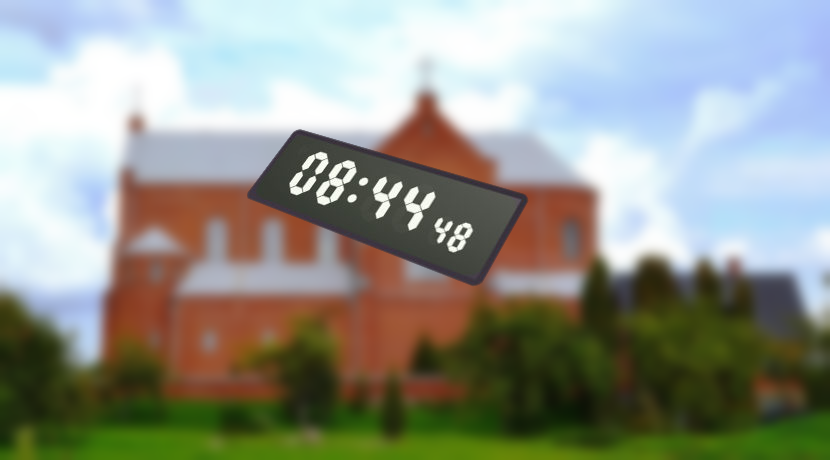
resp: 8,44,48
